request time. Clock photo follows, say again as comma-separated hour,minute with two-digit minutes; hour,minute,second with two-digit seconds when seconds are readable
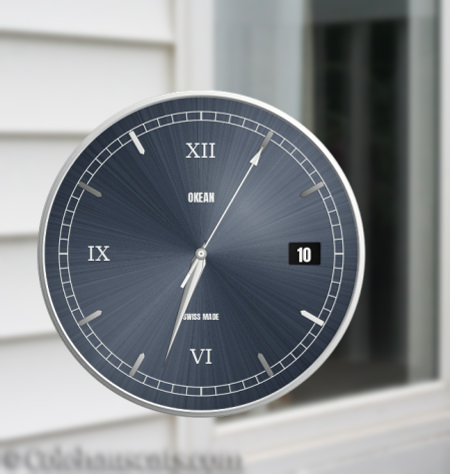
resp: 6,33,05
